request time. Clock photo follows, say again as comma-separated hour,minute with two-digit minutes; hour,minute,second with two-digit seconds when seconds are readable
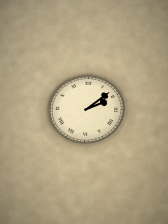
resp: 2,08
